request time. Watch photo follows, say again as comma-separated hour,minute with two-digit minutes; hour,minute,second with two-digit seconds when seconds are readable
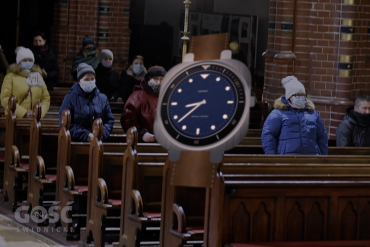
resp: 8,38
